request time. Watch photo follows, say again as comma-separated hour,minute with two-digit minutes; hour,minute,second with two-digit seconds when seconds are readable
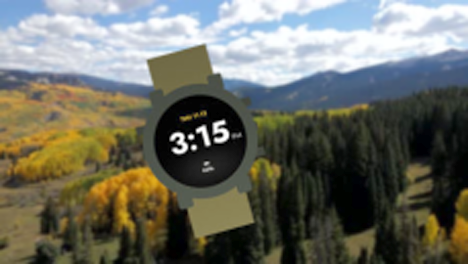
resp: 3,15
